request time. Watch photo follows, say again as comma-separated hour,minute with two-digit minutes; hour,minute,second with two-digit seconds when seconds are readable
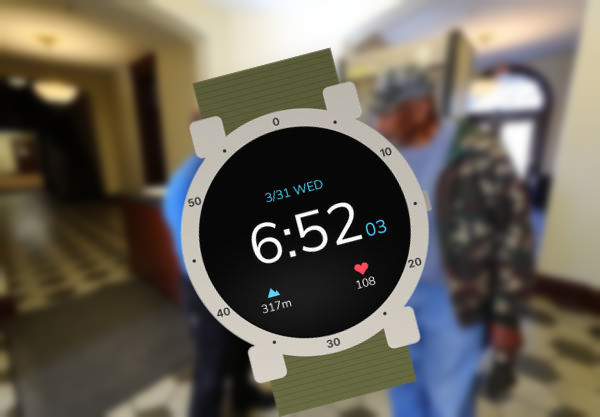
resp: 6,52,03
